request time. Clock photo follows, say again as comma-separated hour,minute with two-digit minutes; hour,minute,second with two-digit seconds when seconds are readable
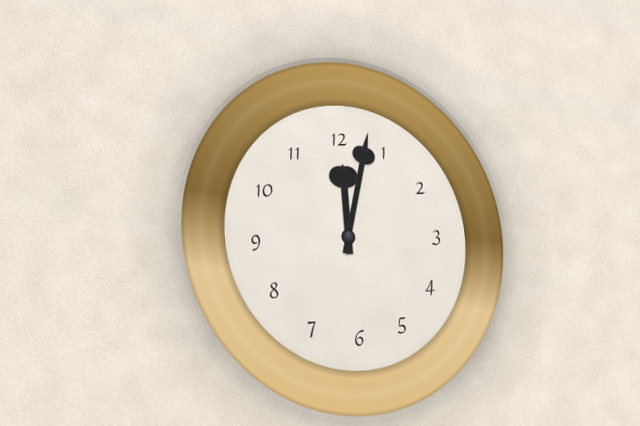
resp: 12,03
